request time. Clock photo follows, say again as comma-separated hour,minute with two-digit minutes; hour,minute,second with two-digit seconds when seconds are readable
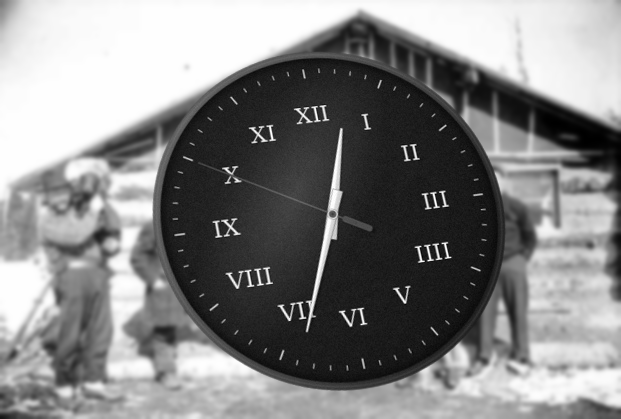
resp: 12,33,50
